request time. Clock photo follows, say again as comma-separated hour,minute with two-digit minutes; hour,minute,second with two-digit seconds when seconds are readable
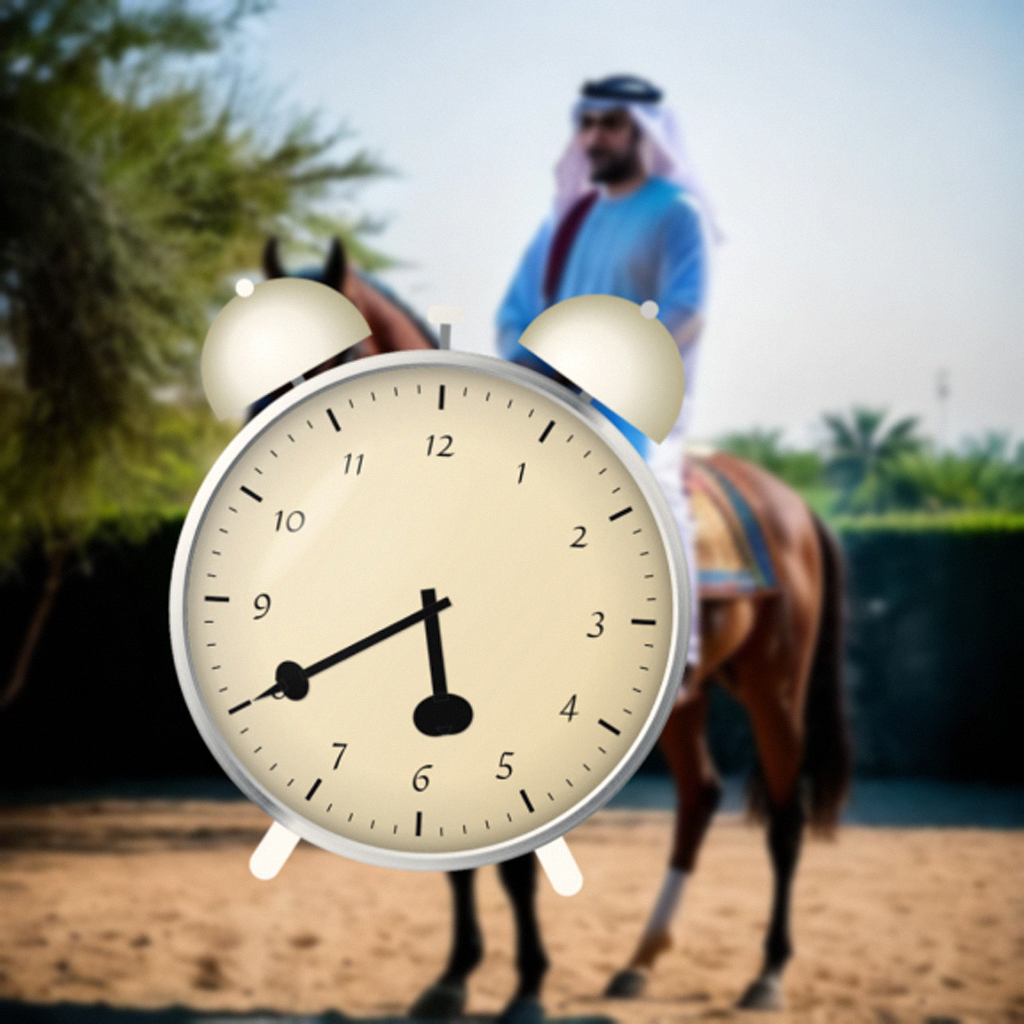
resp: 5,40
